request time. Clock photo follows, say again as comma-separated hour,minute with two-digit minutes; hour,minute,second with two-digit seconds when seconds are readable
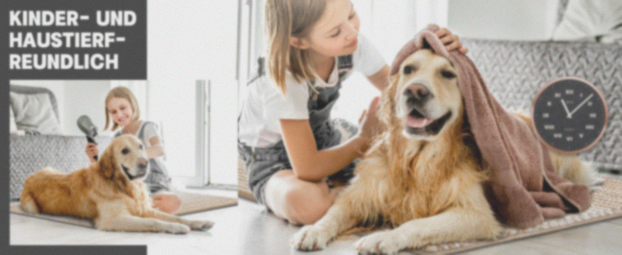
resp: 11,08
